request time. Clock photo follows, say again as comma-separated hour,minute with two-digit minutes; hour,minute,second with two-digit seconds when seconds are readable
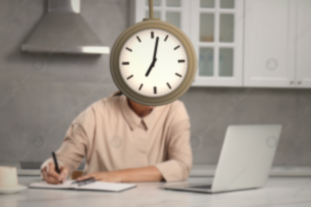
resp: 7,02
